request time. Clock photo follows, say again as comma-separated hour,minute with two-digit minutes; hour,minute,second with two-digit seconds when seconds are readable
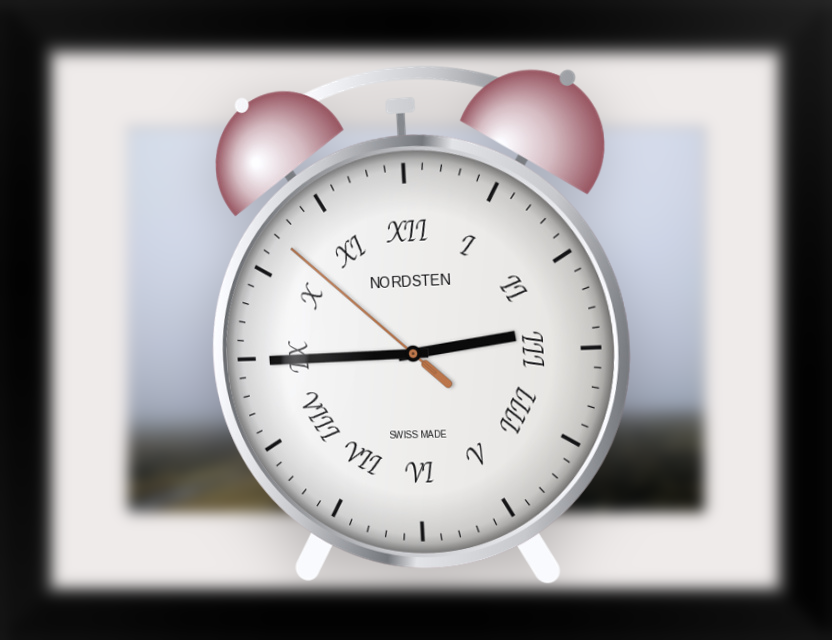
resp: 2,44,52
